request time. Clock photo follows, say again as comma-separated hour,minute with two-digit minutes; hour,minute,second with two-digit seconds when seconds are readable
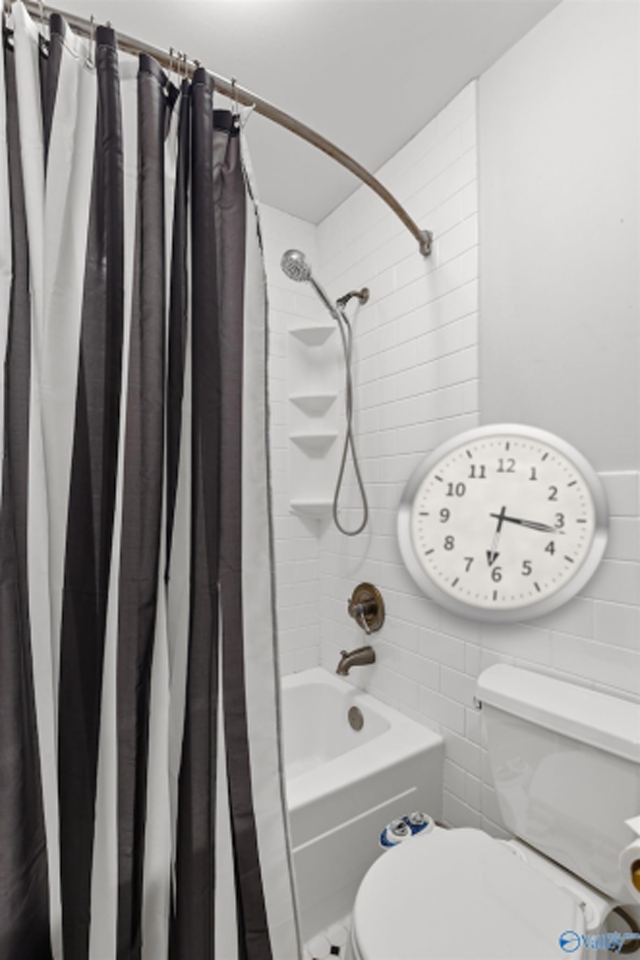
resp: 6,17
